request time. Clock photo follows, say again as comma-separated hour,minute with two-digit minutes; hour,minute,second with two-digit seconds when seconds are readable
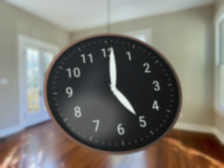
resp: 5,01
